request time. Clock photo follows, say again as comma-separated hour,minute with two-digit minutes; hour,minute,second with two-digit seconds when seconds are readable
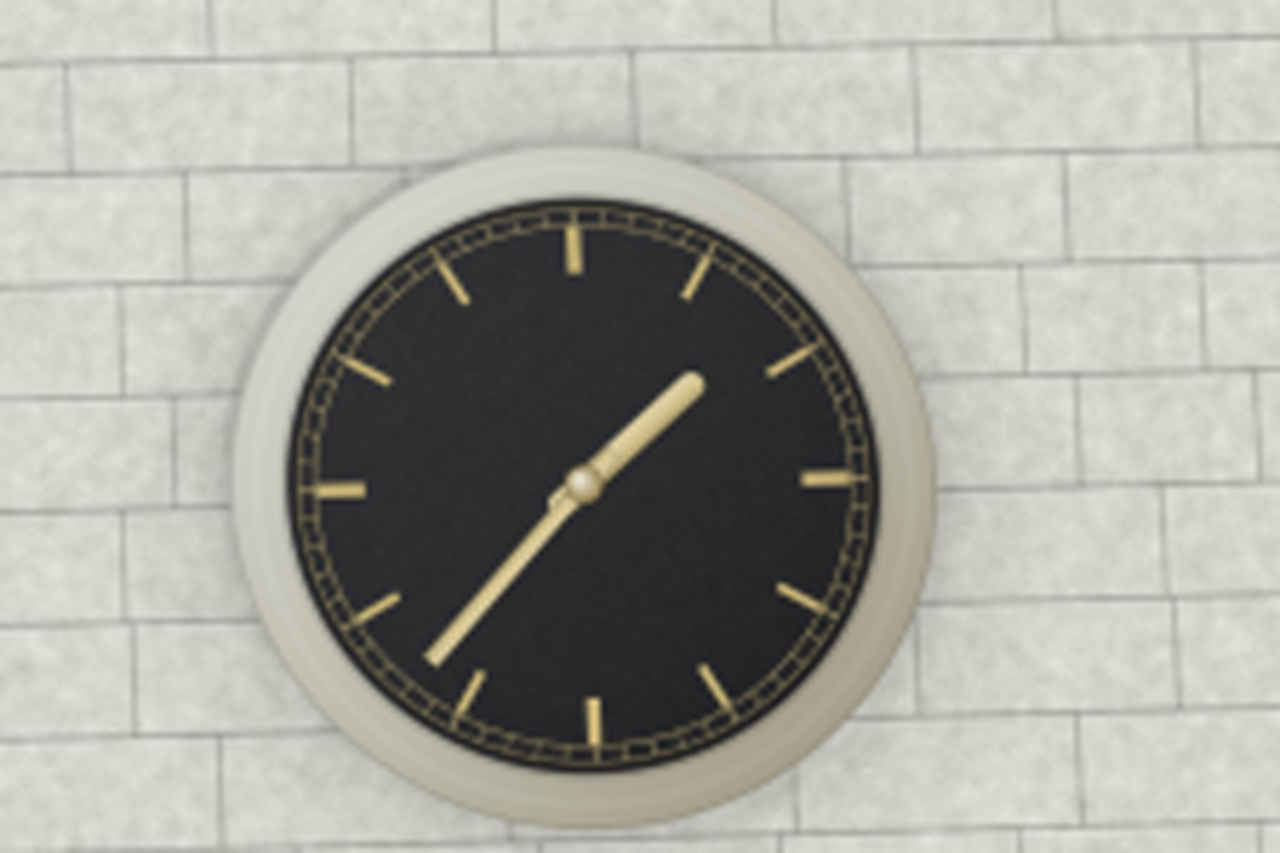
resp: 1,37
